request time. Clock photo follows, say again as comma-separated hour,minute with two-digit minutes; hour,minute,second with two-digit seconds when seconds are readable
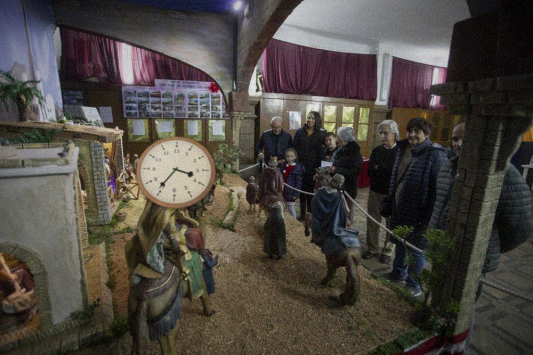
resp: 3,36
